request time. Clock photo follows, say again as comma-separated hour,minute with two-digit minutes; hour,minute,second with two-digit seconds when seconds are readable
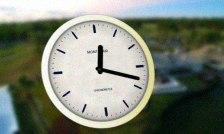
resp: 12,18
